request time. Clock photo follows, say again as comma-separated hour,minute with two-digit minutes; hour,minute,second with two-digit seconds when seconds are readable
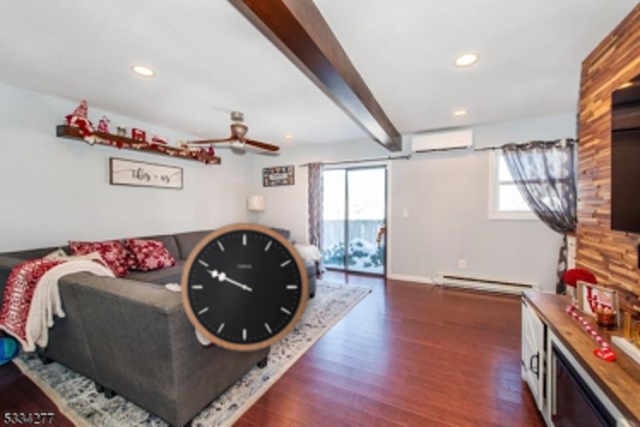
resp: 9,49
